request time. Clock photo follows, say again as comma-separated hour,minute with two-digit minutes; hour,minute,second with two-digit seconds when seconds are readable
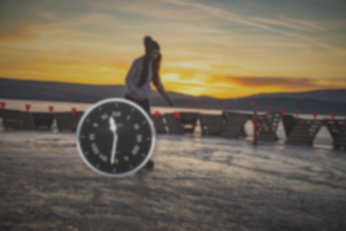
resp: 11,31
